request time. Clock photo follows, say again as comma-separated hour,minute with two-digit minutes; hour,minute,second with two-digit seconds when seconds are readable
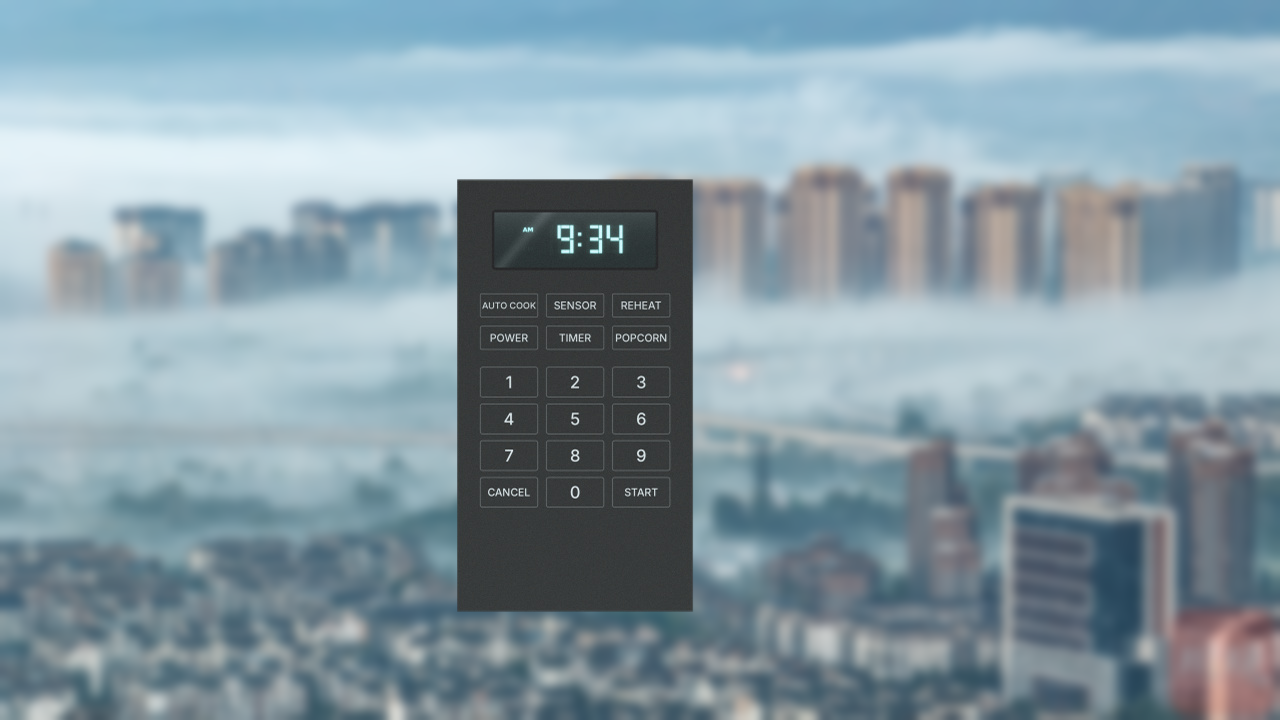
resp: 9,34
